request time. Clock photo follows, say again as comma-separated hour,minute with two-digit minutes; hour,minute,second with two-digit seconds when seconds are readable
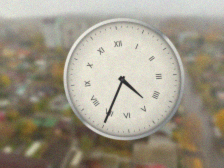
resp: 4,35
